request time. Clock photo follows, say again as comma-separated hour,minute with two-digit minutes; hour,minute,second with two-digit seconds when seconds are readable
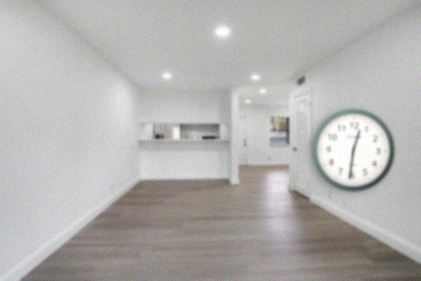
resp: 12,31
